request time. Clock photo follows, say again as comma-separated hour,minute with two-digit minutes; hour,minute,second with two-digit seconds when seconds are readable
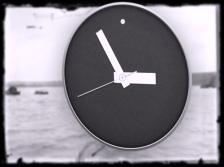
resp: 2,54,41
